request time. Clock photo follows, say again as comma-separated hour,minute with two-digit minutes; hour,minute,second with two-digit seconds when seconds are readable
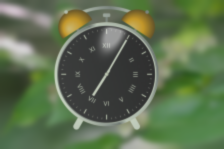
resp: 7,05
